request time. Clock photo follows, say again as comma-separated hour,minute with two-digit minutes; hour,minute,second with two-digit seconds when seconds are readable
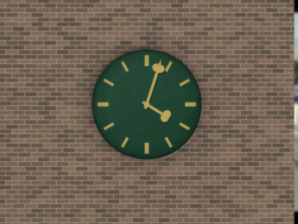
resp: 4,03
